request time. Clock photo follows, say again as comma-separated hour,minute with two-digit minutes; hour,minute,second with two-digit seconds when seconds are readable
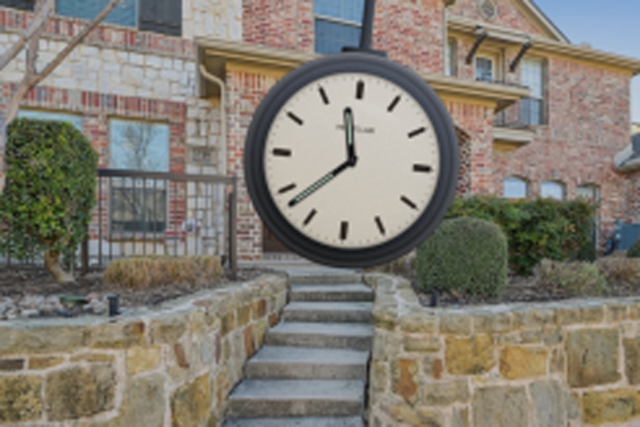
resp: 11,38
